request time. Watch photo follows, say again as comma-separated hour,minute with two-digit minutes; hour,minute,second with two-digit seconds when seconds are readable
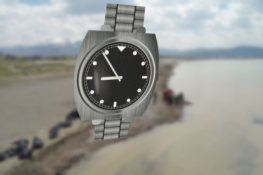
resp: 8,54
